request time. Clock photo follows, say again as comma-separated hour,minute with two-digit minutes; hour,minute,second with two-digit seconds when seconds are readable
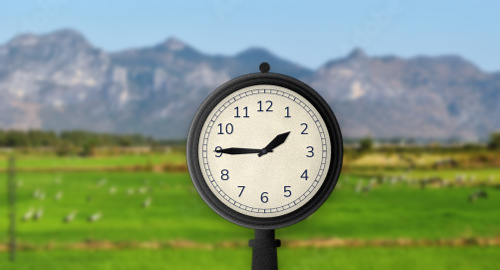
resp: 1,45
